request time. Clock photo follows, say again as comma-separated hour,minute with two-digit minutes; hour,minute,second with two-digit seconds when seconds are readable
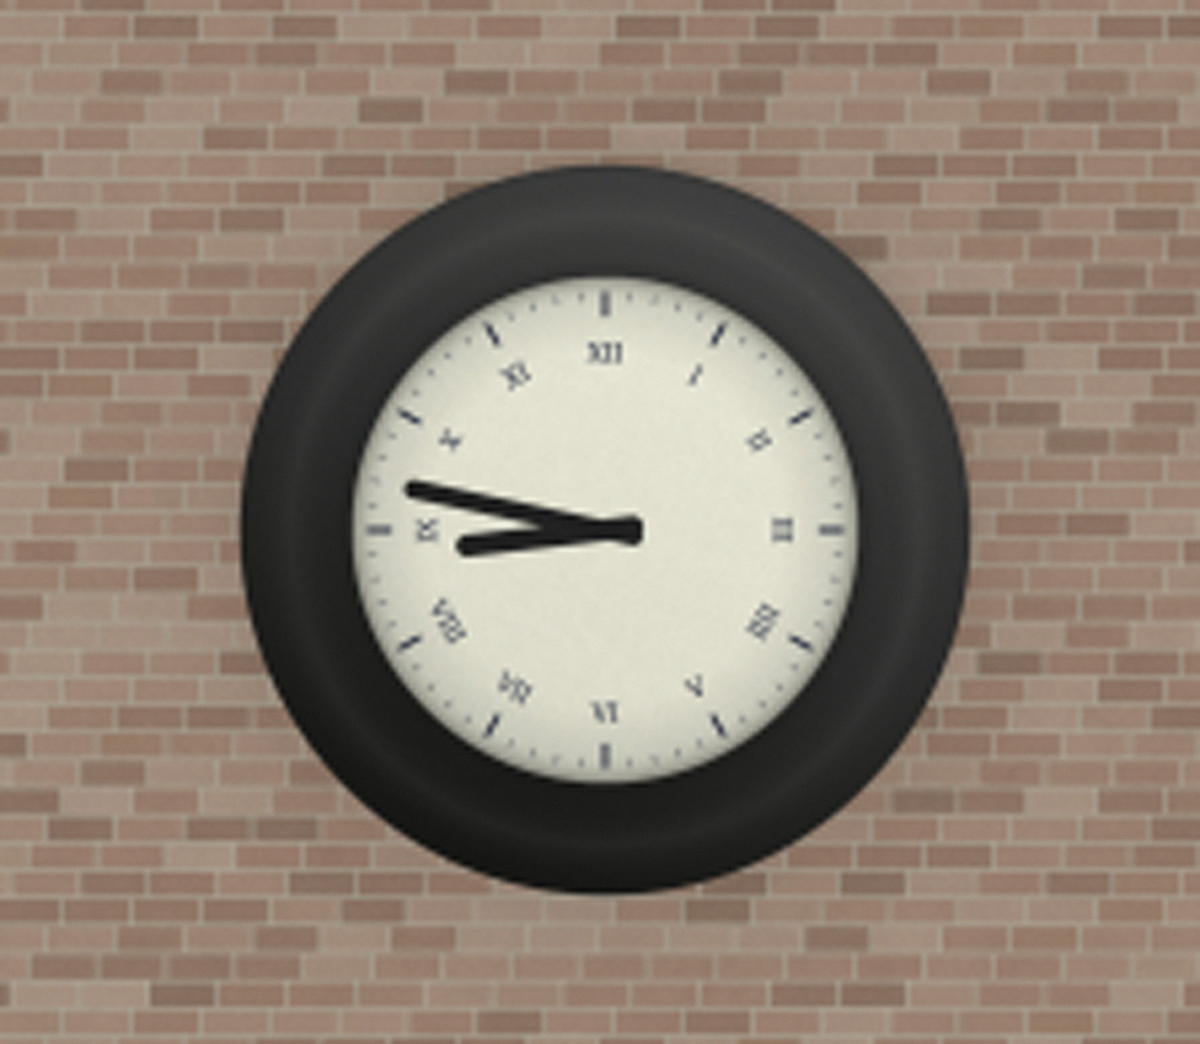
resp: 8,47
